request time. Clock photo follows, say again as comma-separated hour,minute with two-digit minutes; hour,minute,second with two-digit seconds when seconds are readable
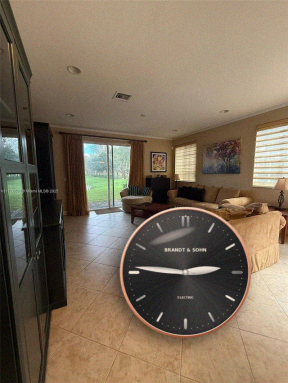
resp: 2,46
